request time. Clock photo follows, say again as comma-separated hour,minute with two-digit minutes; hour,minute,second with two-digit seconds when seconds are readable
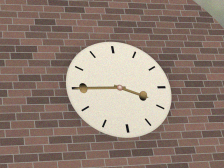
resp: 3,45
